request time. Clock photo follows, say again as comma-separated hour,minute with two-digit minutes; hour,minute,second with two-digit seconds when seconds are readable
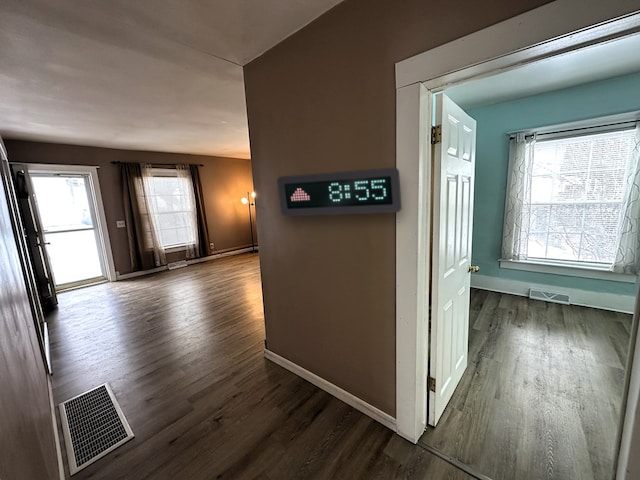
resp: 8,55
